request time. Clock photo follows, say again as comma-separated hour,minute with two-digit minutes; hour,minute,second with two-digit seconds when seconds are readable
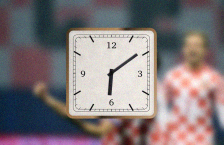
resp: 6,09
